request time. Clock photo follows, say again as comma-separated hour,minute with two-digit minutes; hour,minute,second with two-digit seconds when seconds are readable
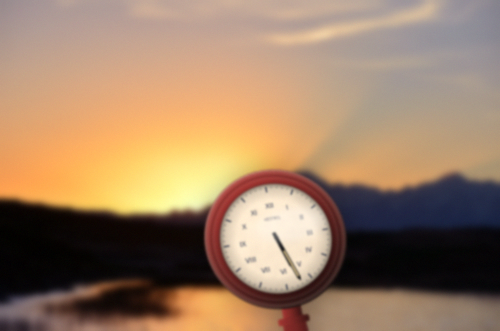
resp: 5,27
